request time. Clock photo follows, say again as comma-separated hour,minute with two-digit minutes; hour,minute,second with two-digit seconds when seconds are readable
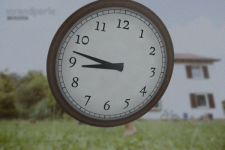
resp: 8,47
